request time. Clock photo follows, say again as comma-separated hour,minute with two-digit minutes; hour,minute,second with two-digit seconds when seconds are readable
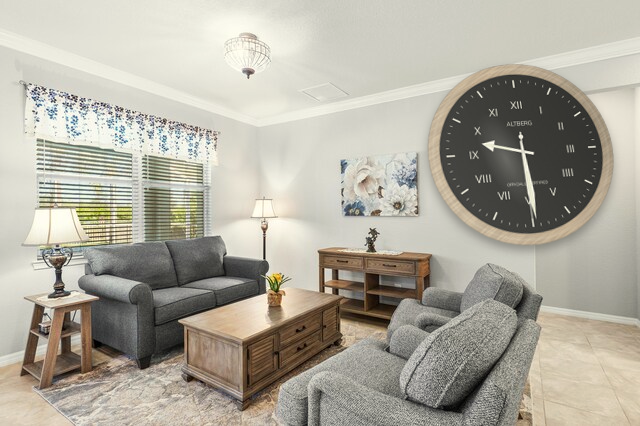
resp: 9,29,30
